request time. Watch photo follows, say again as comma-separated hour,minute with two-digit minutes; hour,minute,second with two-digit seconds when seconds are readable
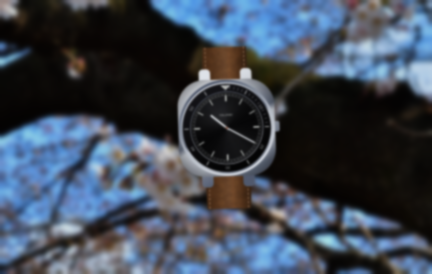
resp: 10,20
